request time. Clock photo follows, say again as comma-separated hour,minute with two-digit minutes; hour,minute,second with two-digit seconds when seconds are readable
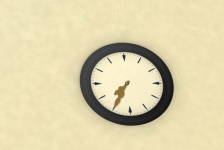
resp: 7,35
